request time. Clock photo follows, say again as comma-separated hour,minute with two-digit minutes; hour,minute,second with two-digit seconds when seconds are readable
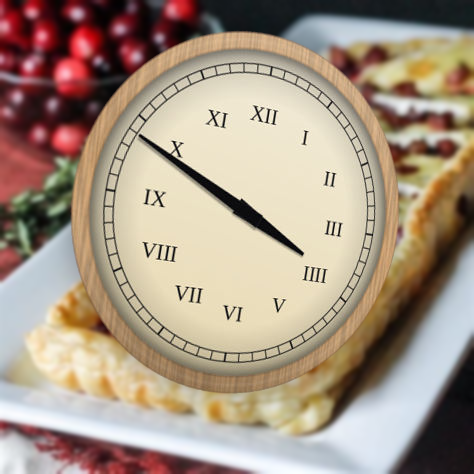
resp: 3,49
